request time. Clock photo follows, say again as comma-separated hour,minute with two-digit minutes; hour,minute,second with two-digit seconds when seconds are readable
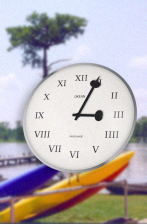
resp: 3,04
